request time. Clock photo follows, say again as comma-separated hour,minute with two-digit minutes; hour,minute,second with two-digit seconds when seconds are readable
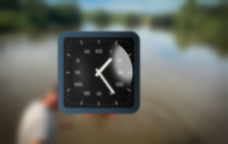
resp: 1,24
